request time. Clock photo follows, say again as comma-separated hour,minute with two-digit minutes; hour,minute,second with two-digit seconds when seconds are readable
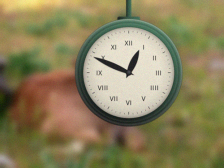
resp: 12,49
